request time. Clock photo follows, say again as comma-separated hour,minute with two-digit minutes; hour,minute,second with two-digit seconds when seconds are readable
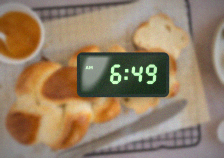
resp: 6,49
